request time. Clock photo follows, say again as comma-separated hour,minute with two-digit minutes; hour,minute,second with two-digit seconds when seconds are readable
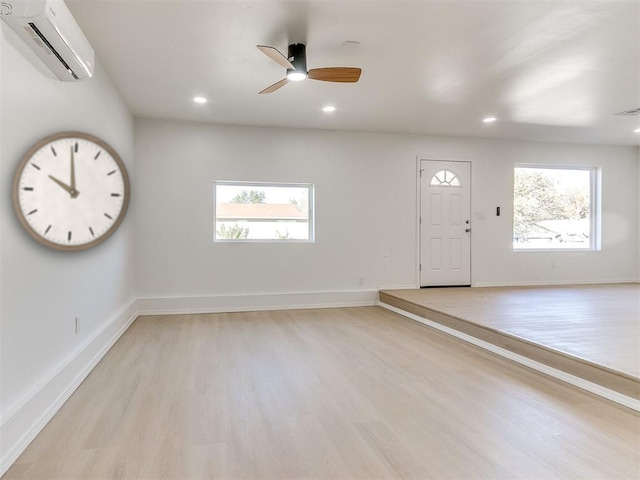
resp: 9,59
